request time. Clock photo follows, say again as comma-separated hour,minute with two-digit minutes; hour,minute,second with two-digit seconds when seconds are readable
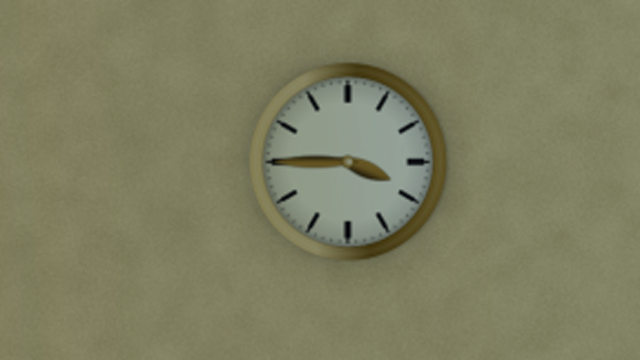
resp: 3,45
